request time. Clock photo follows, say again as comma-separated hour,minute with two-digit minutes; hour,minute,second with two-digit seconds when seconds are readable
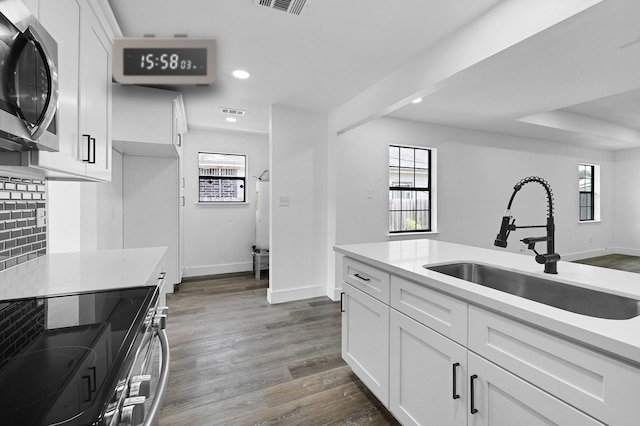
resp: 15,58
